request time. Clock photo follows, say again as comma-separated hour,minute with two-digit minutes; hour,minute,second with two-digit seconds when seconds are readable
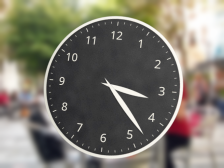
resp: 3,23
